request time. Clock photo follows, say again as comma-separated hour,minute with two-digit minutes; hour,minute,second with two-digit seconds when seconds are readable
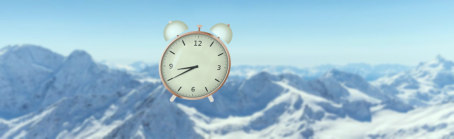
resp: 8,40
